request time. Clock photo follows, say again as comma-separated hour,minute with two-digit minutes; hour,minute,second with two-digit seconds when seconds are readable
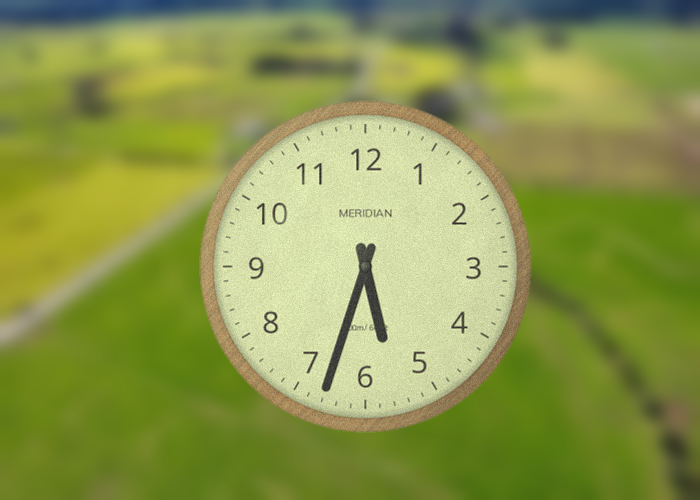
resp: 5,33
